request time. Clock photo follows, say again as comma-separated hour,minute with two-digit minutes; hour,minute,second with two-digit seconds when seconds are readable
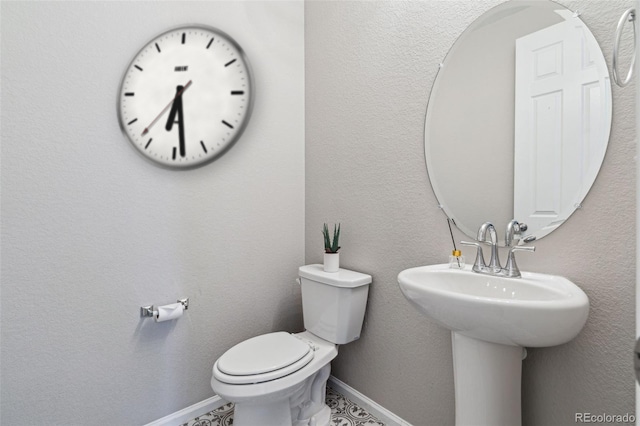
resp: 6,28,37
